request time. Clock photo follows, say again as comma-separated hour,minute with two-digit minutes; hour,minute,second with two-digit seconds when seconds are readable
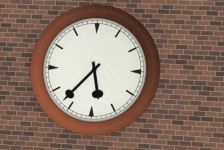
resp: 5,37
